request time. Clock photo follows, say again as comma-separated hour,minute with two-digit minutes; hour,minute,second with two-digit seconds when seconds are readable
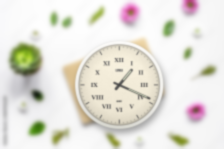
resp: 1,19
